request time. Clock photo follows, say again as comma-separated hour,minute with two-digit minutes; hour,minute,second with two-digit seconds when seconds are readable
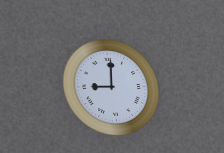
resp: 9,01
